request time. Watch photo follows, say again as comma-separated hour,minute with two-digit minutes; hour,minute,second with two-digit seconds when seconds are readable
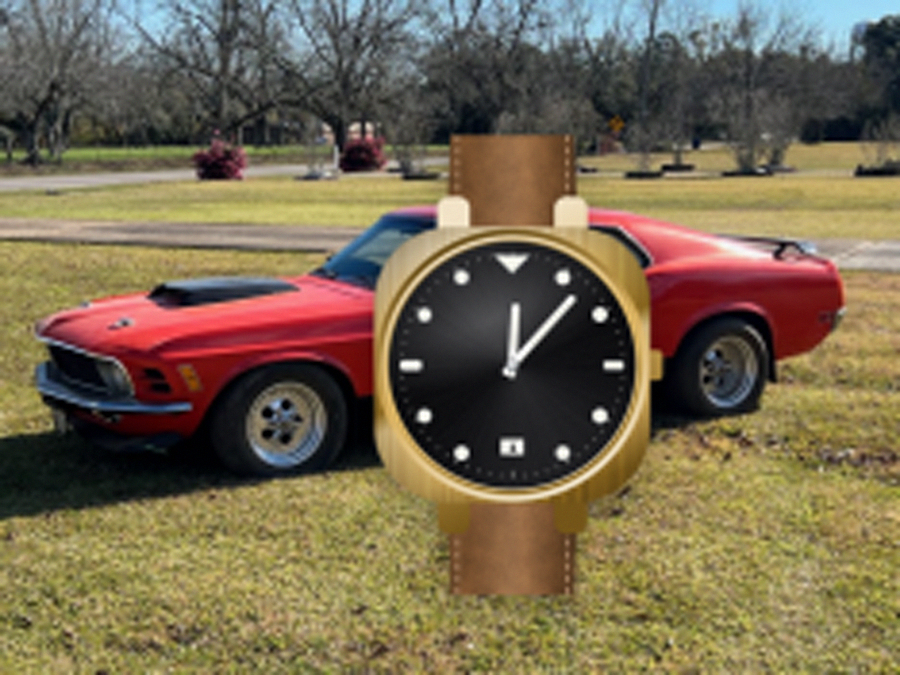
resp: 12,07
